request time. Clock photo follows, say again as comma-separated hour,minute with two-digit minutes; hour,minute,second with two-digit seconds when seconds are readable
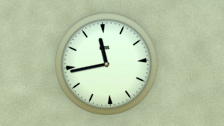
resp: 11,44
